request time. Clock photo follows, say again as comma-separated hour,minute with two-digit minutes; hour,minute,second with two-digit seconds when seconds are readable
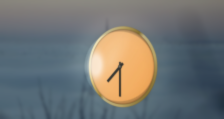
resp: 7,30
